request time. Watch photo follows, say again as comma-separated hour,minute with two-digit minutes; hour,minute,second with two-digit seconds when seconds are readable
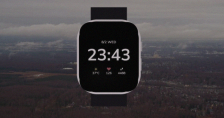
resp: 23,43
